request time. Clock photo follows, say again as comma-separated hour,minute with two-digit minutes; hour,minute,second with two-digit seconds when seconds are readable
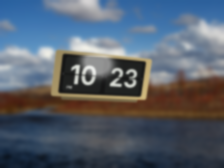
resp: 10,23
